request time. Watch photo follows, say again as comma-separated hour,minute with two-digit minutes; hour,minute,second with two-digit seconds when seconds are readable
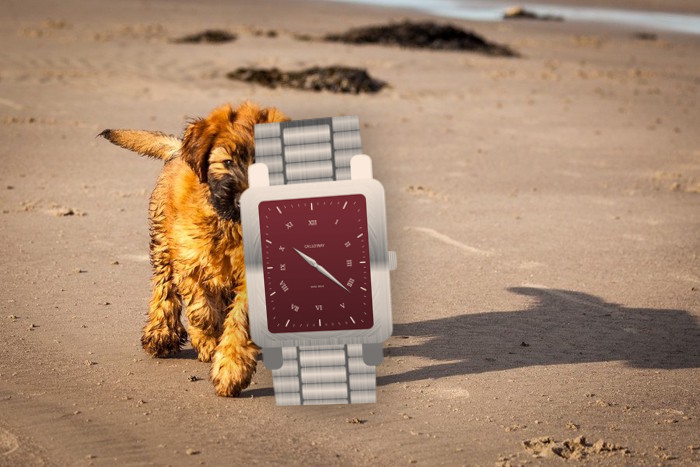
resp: 10,22
